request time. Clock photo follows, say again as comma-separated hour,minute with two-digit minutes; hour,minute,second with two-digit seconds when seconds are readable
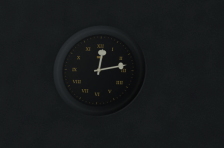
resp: 12,13
